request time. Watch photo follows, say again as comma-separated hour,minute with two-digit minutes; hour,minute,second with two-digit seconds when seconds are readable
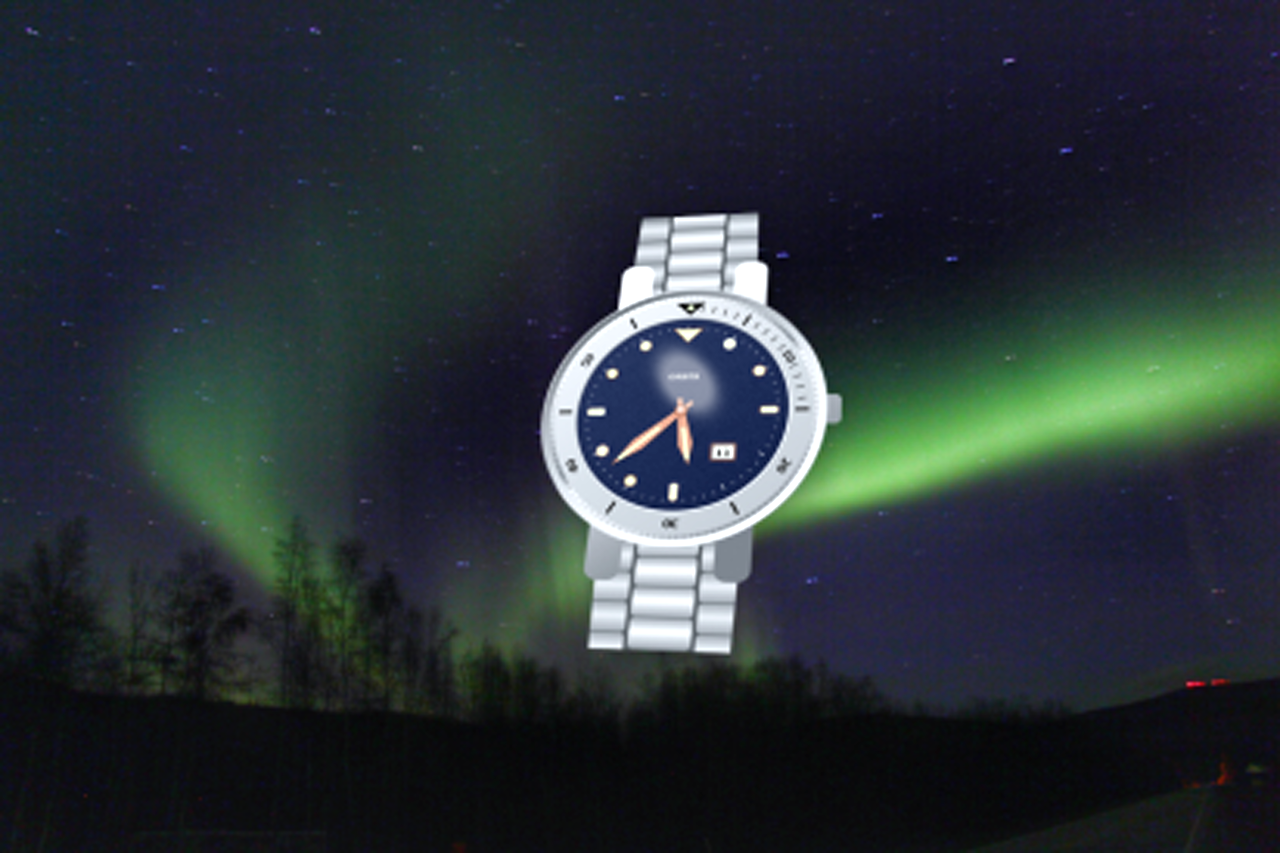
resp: 5,38
